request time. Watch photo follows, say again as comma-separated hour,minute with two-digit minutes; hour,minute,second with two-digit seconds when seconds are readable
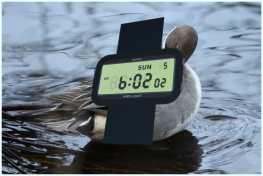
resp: 6,02,02
